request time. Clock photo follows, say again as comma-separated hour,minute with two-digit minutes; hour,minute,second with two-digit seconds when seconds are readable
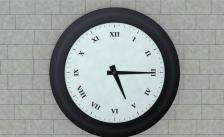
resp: 5,15
